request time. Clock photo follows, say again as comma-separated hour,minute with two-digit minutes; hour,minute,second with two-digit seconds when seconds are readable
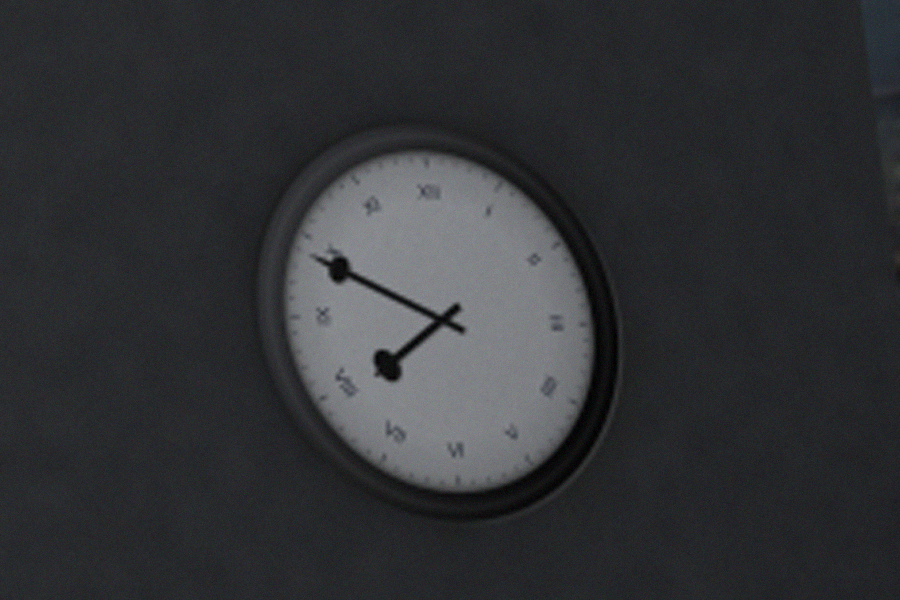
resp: 7,49
